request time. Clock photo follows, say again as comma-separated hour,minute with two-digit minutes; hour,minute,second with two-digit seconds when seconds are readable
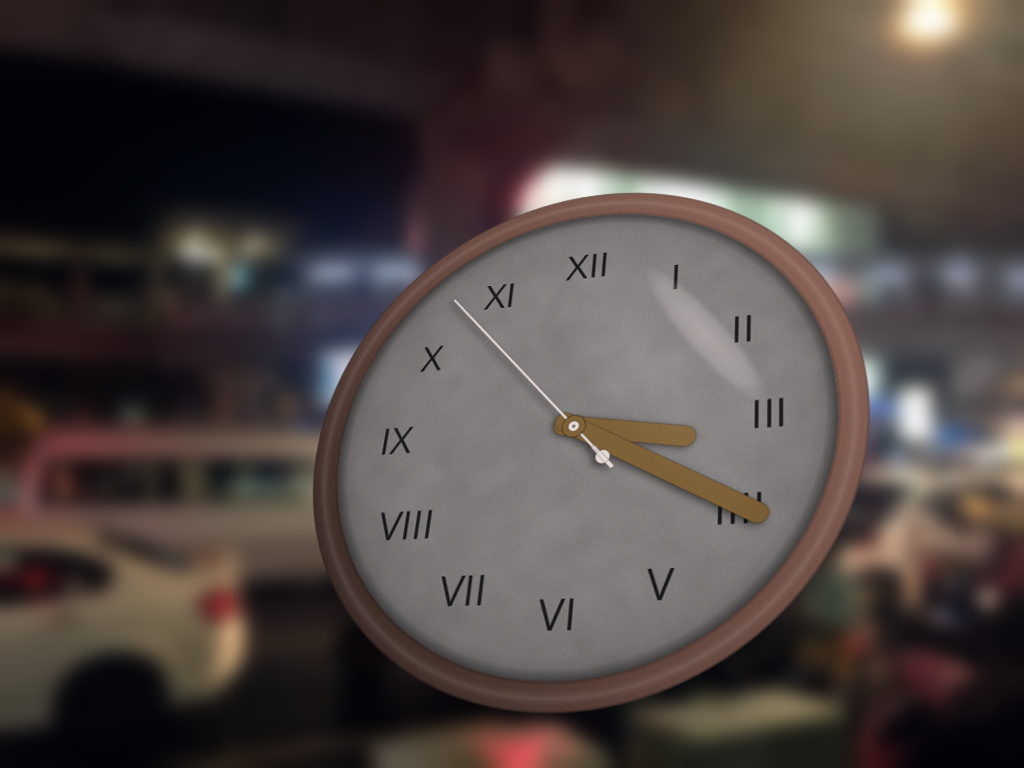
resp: 3,19,53
